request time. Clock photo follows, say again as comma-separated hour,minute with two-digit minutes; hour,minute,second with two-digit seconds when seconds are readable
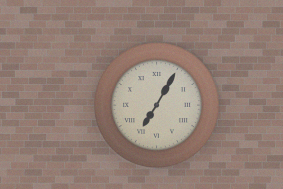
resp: 7,05
